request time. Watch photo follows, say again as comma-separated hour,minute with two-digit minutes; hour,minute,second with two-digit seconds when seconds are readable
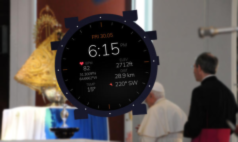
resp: 6,15
